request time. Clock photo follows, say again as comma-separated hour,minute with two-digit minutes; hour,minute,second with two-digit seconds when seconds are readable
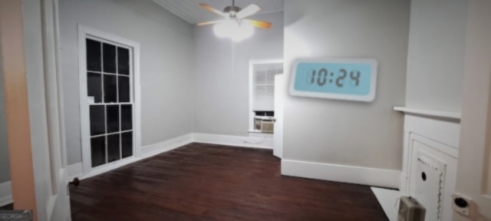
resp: 10,24
